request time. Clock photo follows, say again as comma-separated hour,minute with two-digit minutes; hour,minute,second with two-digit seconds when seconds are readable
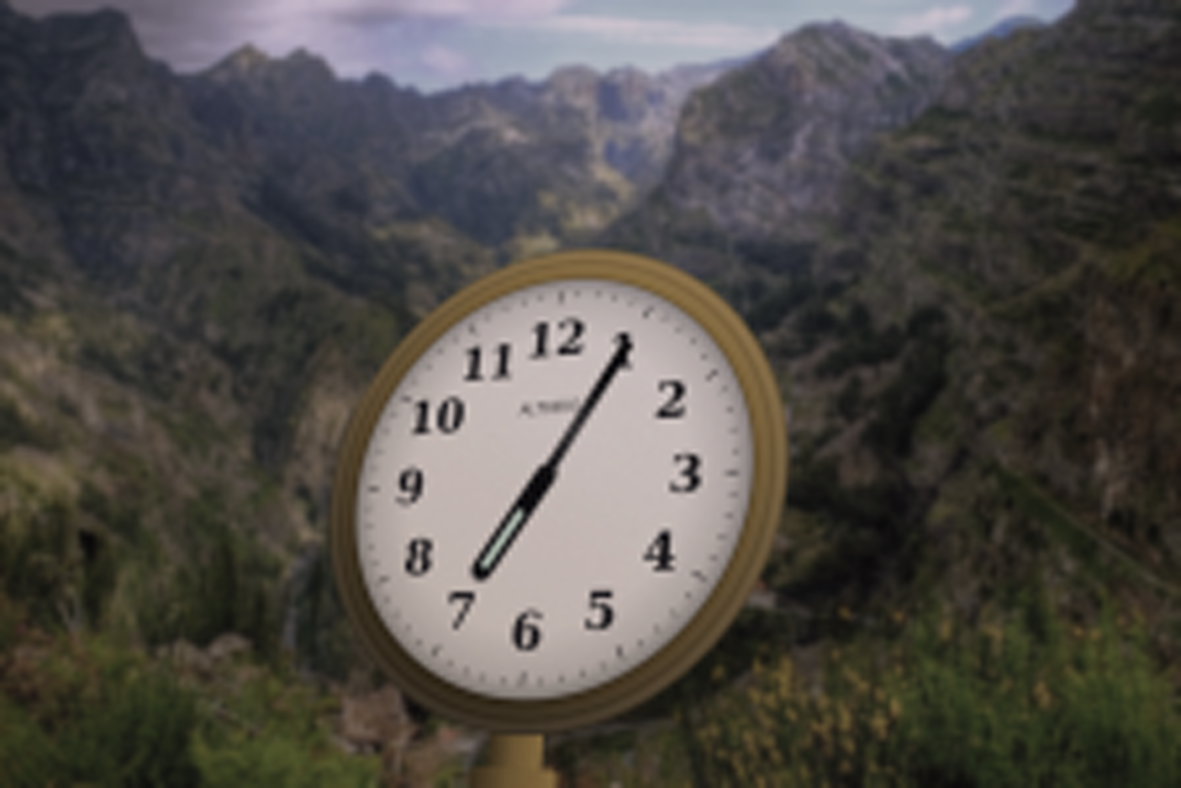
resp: 7,05
